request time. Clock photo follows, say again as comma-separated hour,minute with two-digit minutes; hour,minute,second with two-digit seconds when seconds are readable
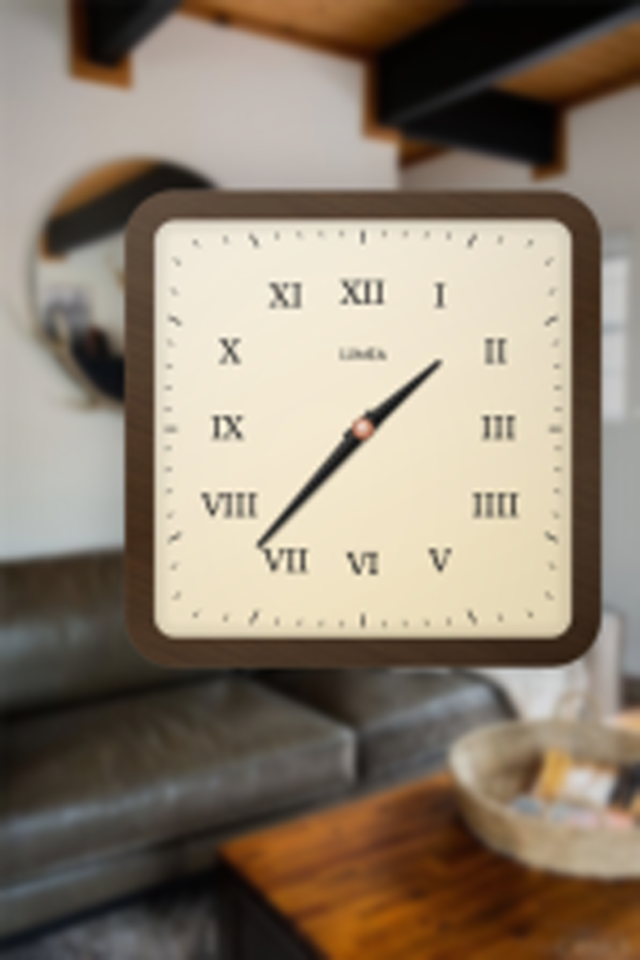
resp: 1,37
